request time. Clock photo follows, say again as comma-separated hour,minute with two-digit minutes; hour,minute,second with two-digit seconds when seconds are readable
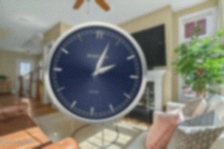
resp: 2,03
